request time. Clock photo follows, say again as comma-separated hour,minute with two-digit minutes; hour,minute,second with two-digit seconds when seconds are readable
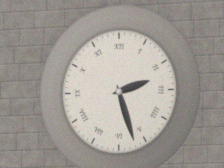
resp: 2,27
